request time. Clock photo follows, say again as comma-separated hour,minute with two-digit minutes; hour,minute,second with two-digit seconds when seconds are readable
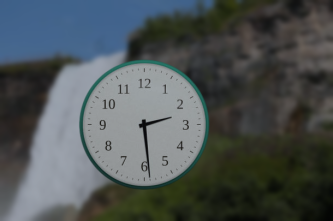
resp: 2,29
